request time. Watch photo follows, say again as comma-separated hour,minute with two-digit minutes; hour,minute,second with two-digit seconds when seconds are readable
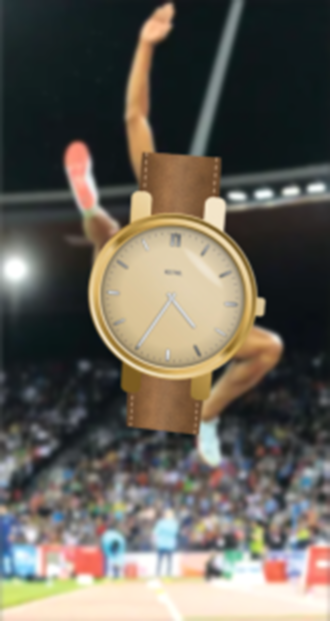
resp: 4,35
